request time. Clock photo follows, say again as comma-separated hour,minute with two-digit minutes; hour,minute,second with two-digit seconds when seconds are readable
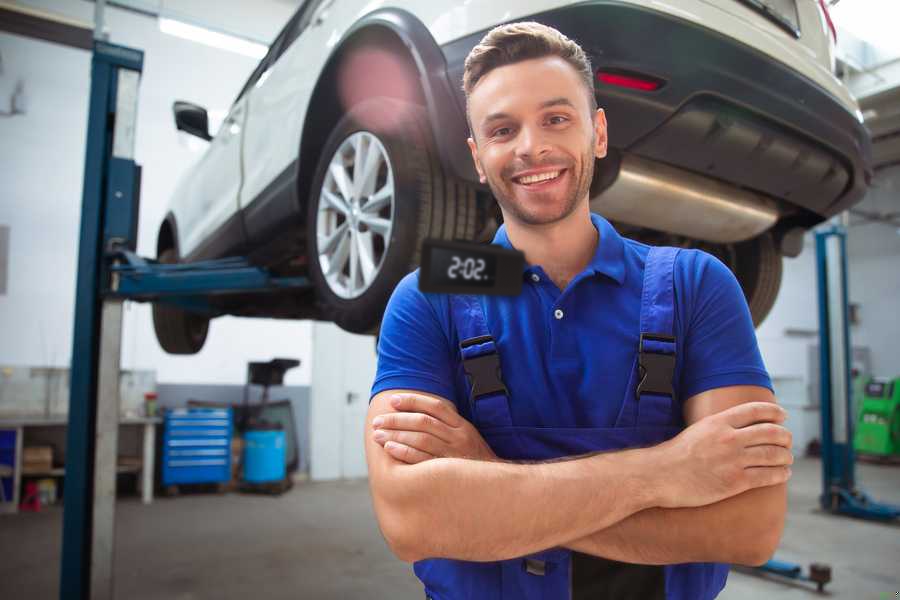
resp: 2,02
